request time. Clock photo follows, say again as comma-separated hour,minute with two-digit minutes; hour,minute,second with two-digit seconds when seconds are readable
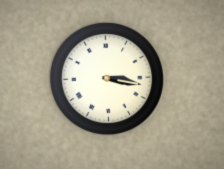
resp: 3,17
